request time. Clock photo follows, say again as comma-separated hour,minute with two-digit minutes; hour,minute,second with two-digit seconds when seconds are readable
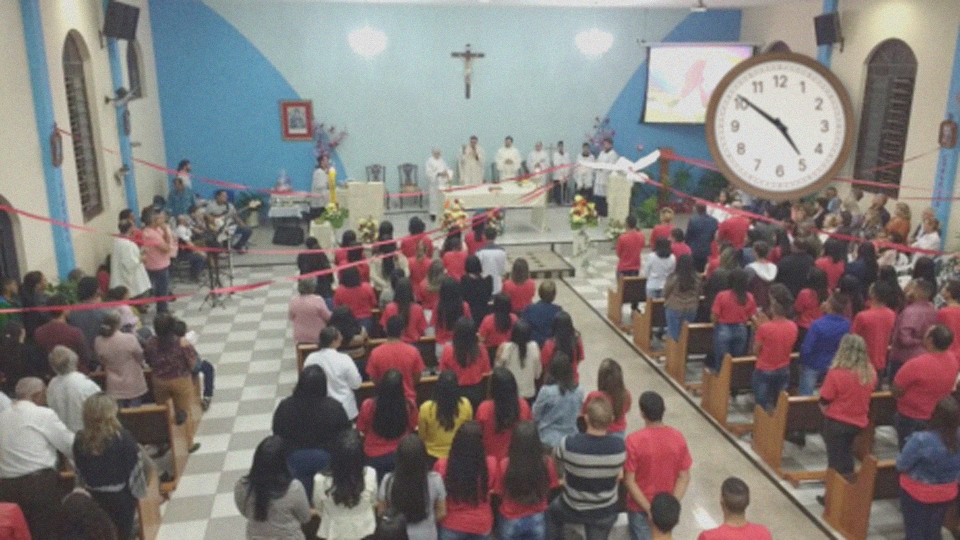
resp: 4,51
